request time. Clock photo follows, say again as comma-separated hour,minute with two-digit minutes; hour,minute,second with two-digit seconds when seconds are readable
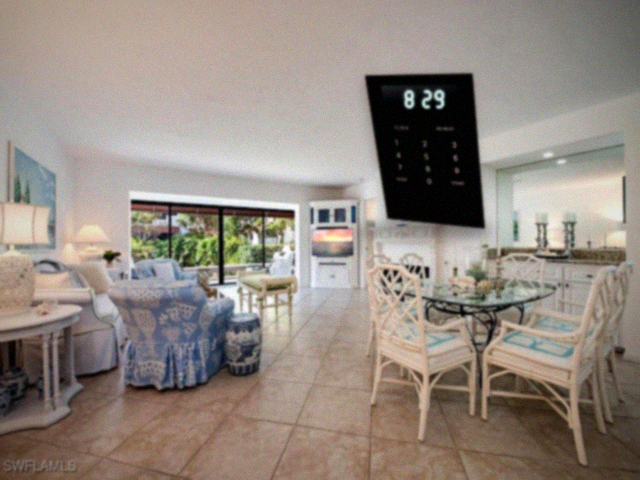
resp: 8,29
